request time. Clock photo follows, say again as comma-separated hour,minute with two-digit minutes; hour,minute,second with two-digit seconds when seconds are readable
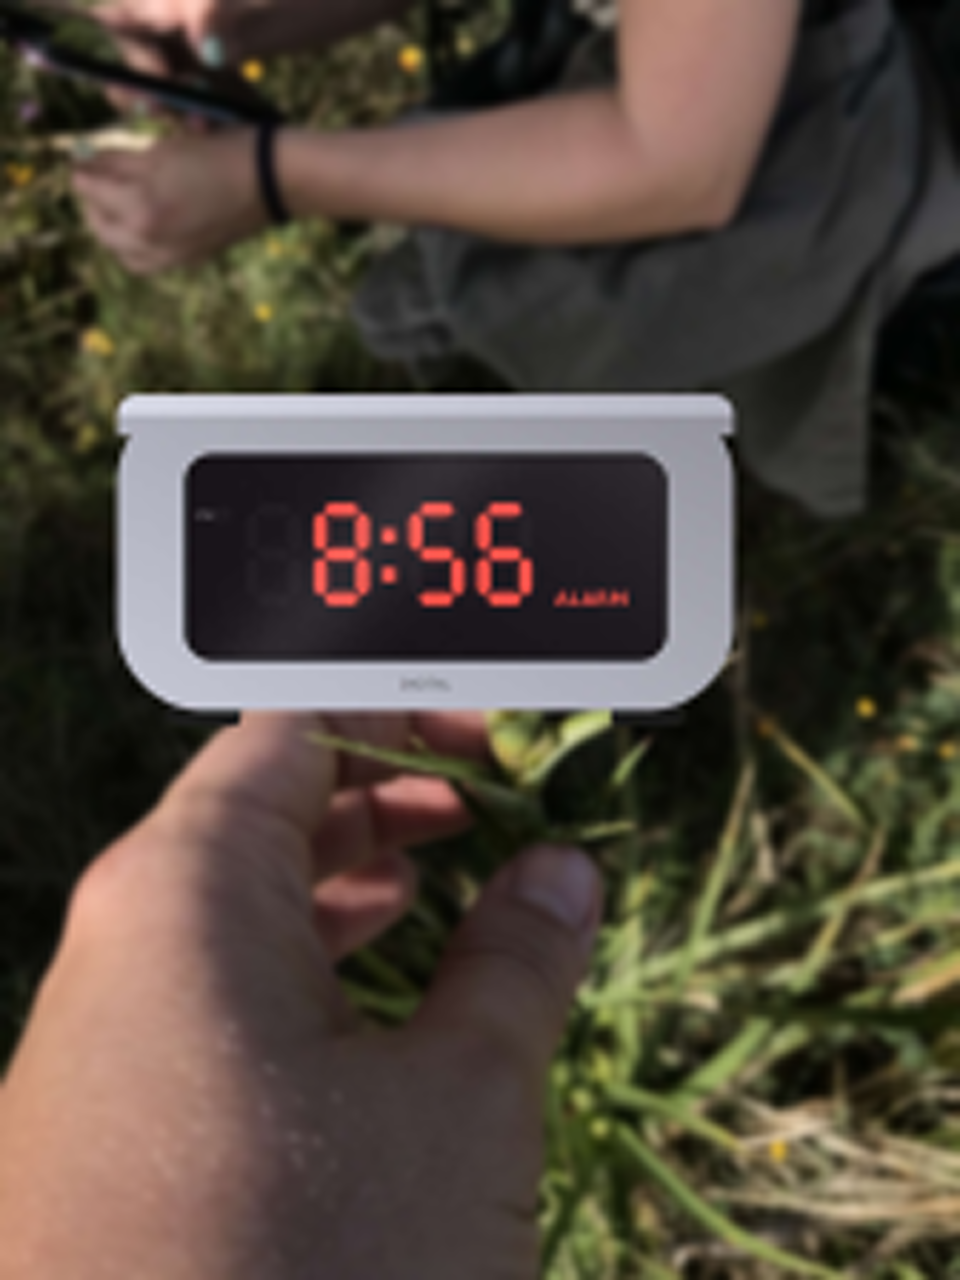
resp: 8,56
